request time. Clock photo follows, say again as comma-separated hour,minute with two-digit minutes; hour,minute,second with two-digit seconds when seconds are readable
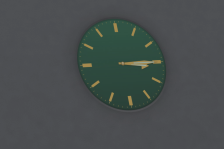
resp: 3,15
